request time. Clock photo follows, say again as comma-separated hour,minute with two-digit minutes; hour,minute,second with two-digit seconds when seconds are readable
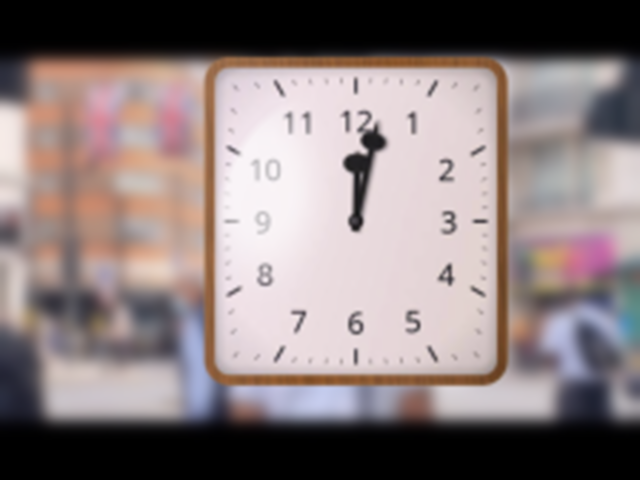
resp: 12,02
